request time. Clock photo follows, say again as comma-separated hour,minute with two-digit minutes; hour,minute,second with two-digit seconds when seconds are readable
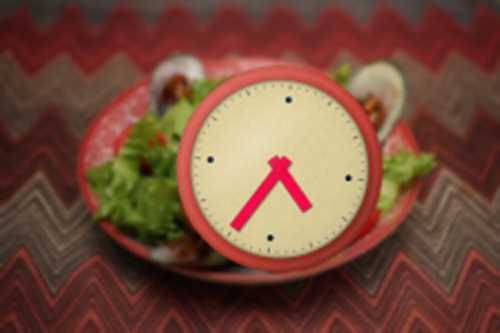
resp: 4,35
